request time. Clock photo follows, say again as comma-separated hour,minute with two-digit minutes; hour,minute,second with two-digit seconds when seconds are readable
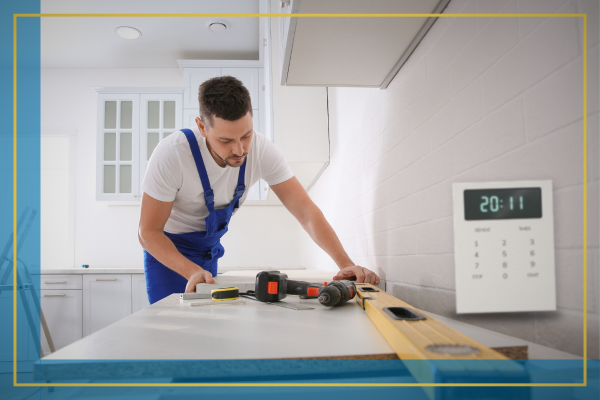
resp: 20,11
